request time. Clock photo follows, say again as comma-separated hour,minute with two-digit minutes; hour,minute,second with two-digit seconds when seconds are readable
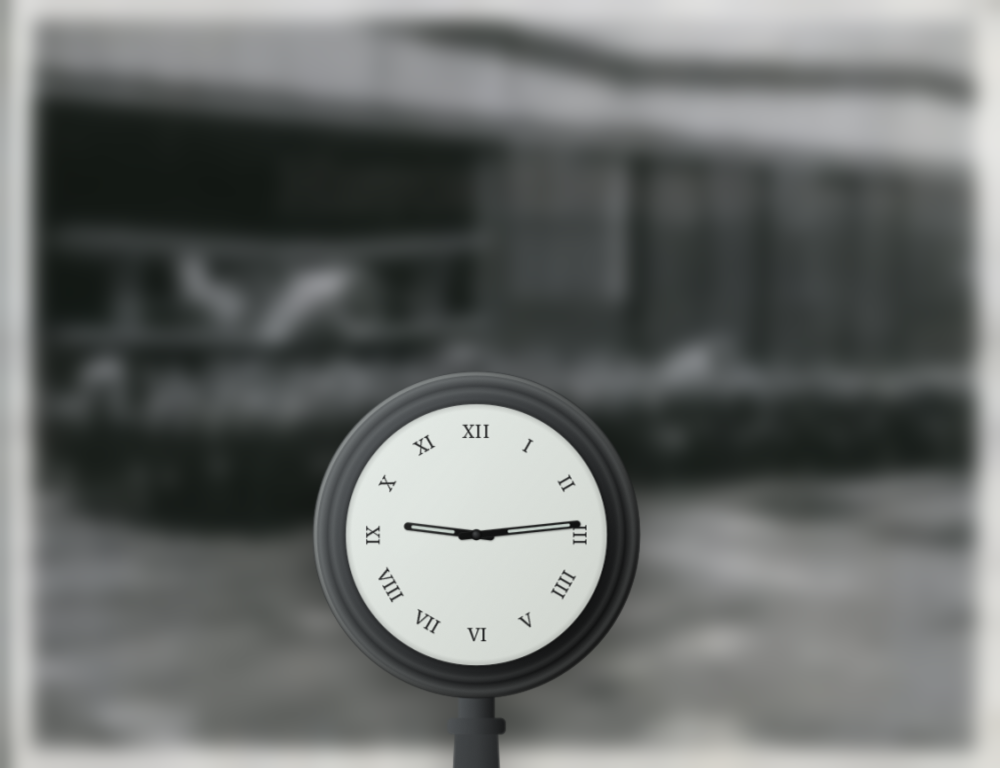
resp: 9,14
